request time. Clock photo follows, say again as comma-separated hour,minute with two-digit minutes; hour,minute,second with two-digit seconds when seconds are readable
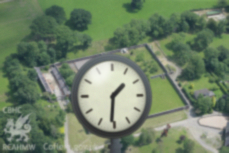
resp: 1,31
